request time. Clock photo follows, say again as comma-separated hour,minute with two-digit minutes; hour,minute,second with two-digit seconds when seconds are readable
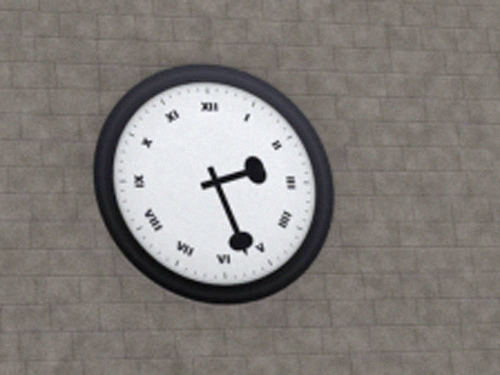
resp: 2,27
